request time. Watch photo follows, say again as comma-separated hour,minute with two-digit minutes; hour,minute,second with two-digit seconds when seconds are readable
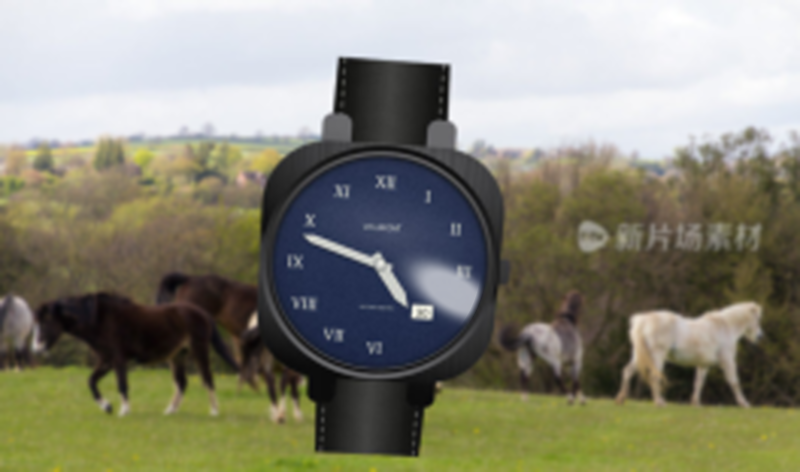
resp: 4,48
